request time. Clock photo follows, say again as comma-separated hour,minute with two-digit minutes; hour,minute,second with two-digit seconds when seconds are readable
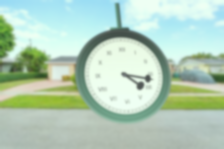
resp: 4,17
